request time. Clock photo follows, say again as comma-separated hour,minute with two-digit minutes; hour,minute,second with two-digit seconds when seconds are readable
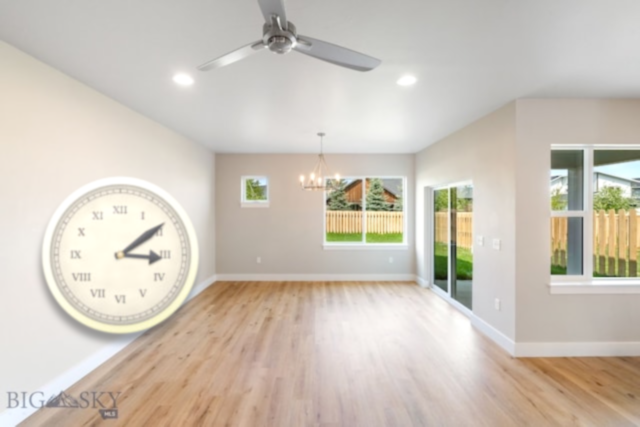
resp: 3,09
